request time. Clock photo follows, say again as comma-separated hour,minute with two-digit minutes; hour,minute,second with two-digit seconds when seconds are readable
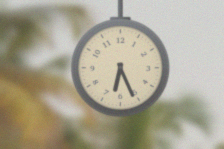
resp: 6,26
